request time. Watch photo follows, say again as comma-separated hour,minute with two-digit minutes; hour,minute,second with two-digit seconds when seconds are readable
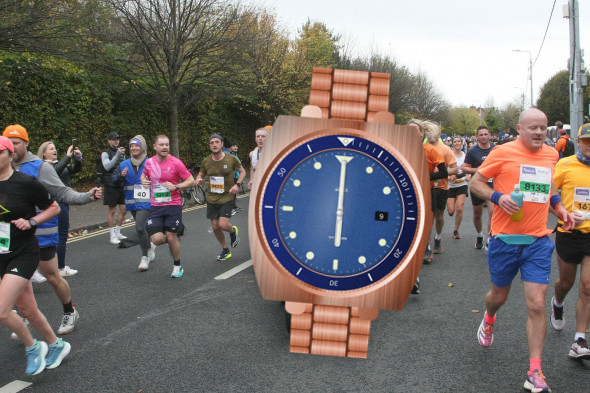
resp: 6,00
